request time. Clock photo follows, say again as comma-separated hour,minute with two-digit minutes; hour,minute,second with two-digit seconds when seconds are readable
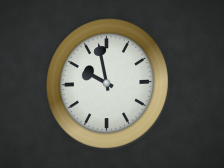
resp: 9,58
